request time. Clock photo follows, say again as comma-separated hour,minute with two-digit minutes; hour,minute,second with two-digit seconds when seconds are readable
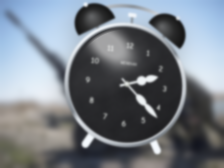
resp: 2,22
